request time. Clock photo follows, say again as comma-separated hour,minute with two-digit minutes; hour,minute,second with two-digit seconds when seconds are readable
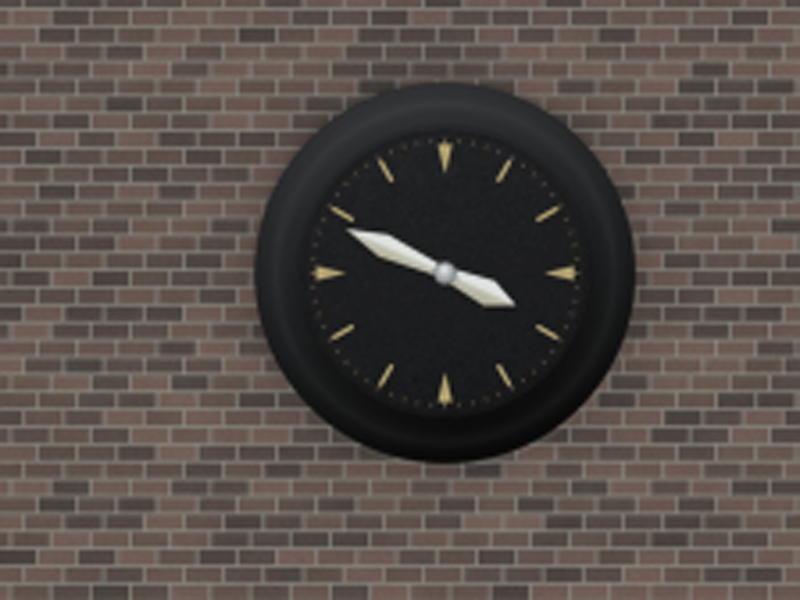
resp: 3,49
